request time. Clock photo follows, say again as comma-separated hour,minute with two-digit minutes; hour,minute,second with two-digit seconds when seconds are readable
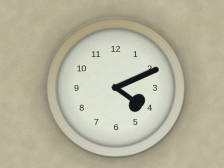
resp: 4,11
